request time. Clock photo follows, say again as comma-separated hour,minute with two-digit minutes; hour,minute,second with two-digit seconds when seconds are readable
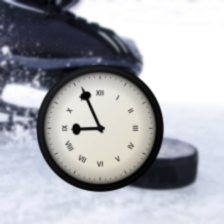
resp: 8,56
